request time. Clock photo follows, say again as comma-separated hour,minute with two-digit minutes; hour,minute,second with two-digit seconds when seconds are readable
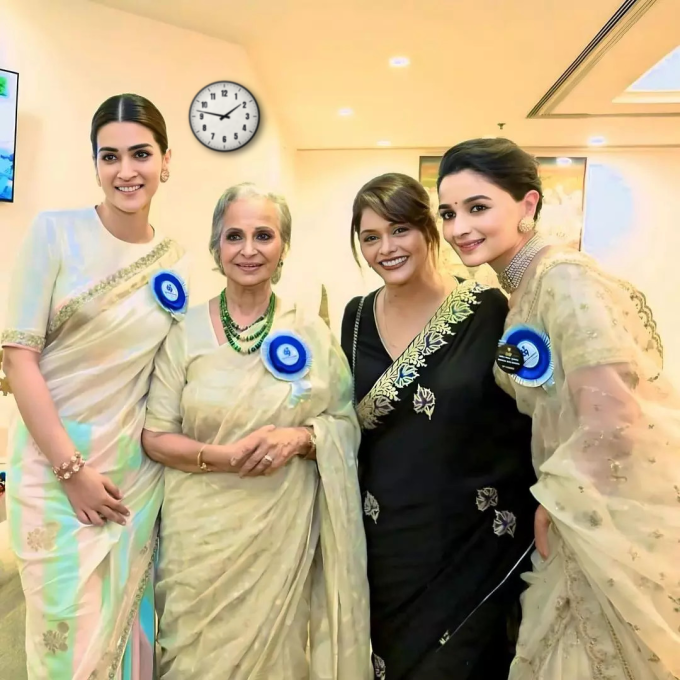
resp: 1,47
